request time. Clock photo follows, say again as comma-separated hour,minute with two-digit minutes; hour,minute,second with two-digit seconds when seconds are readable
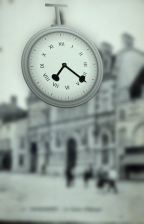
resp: 7,22
